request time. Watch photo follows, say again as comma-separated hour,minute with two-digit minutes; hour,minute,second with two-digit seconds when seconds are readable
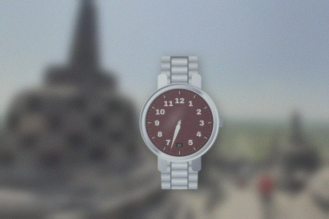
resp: 6,33
